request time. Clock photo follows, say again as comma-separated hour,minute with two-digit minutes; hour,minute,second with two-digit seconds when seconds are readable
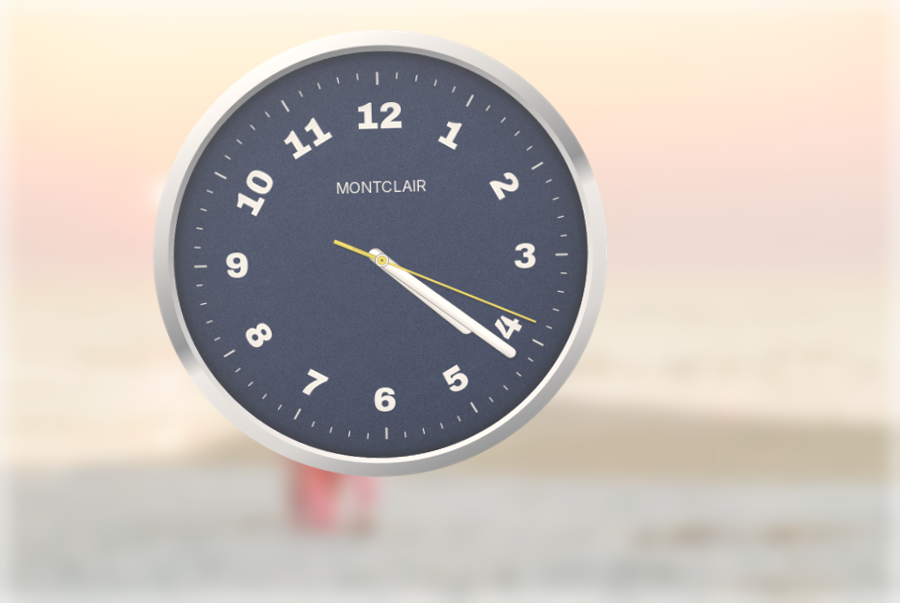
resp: 4,21,19
